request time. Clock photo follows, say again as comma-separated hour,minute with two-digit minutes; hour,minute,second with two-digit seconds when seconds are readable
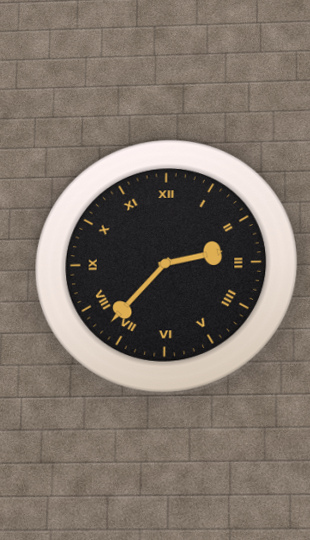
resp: 2,37
